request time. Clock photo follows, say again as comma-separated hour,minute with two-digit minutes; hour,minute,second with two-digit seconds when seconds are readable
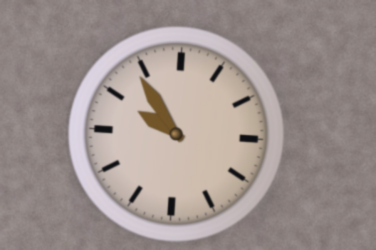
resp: 9,54
